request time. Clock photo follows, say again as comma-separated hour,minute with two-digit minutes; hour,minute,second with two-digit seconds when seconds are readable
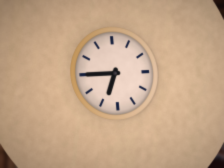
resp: 6,45
